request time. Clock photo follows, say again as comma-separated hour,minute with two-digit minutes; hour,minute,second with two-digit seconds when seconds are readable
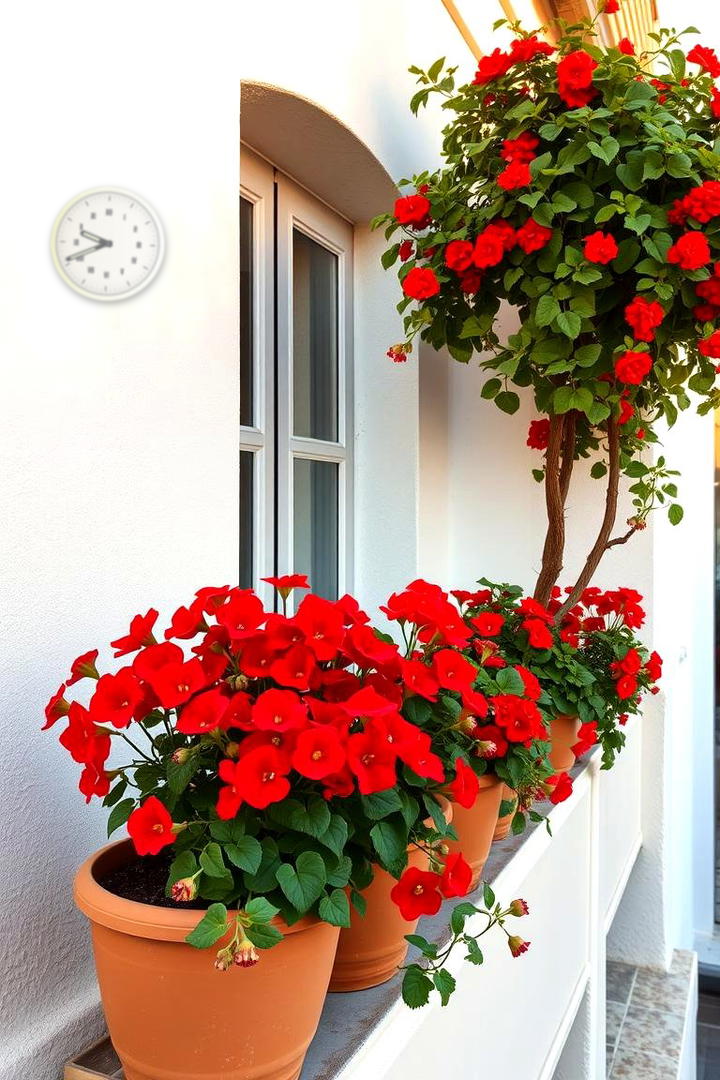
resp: 9,41
